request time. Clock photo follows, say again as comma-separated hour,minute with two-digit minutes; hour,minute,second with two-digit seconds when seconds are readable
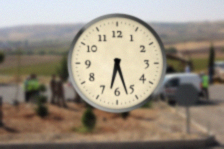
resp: 6,27
